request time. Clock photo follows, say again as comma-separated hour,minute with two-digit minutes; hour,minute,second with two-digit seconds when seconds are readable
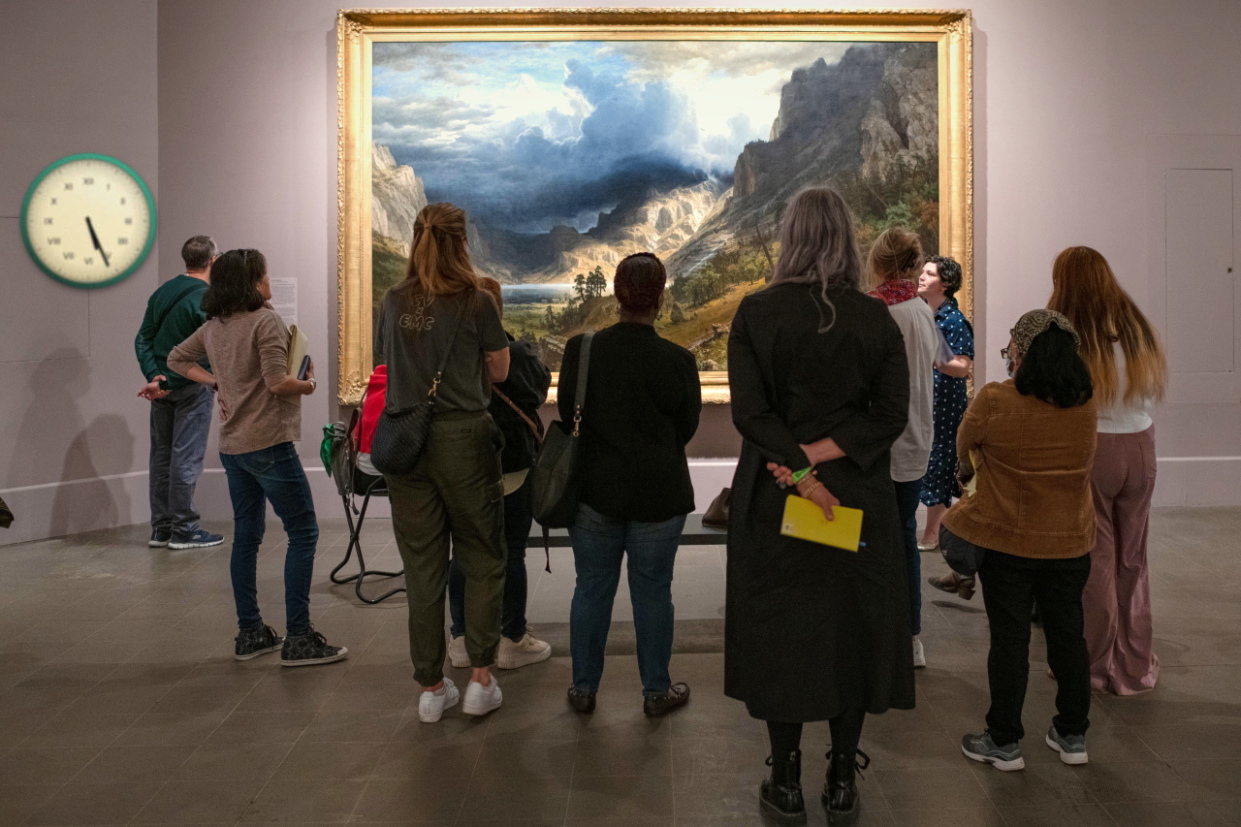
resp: 5,26
